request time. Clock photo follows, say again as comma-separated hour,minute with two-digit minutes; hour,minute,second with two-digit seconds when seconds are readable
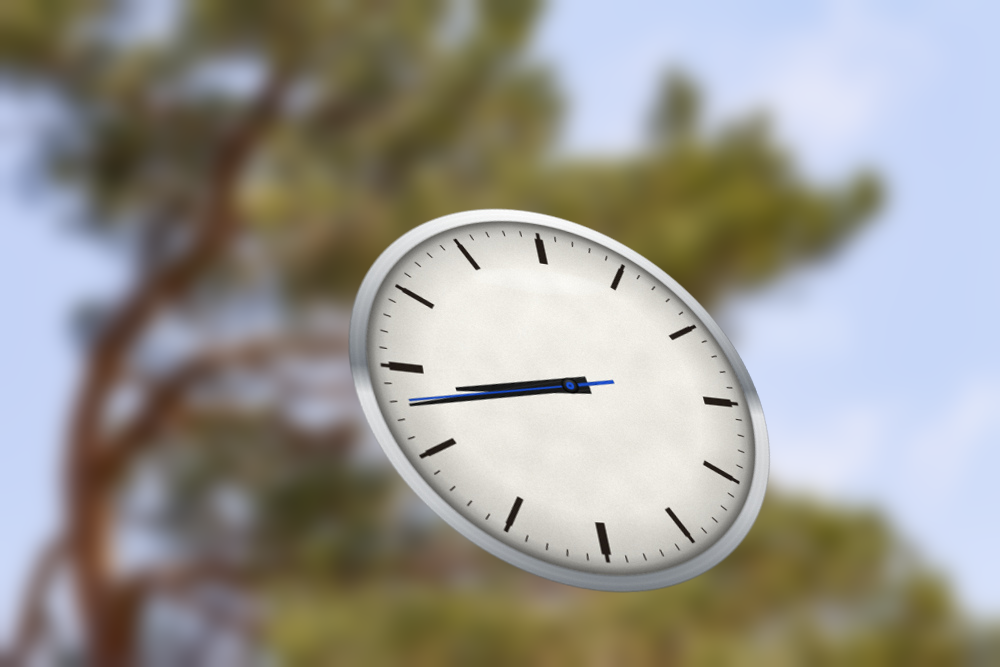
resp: 8,42,43
